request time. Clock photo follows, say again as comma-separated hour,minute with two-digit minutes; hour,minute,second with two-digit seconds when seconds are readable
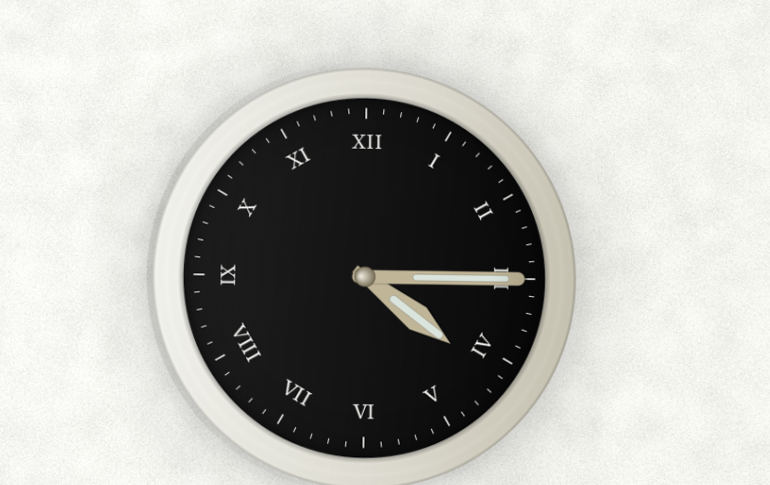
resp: 4,15
